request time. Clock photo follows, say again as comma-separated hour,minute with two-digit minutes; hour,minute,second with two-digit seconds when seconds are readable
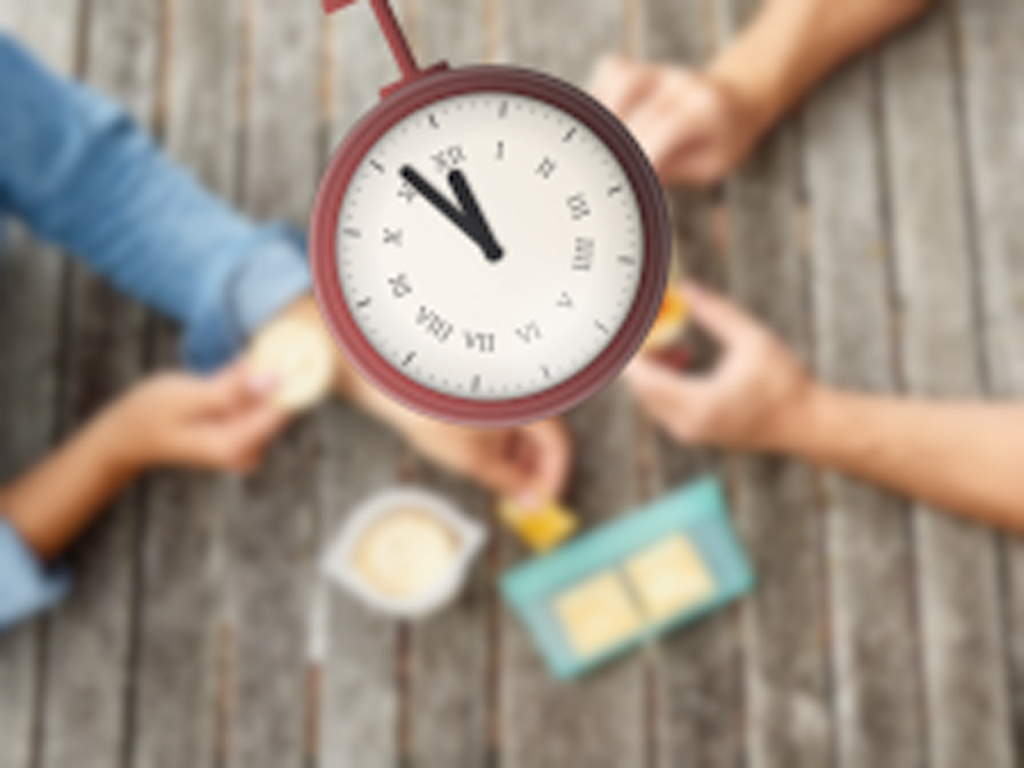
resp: 11,56
